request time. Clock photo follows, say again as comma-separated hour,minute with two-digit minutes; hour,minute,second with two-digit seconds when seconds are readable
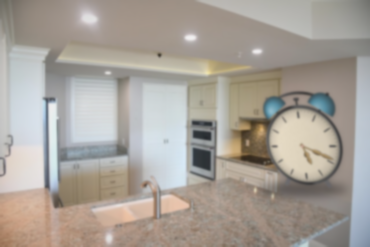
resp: 5,19
